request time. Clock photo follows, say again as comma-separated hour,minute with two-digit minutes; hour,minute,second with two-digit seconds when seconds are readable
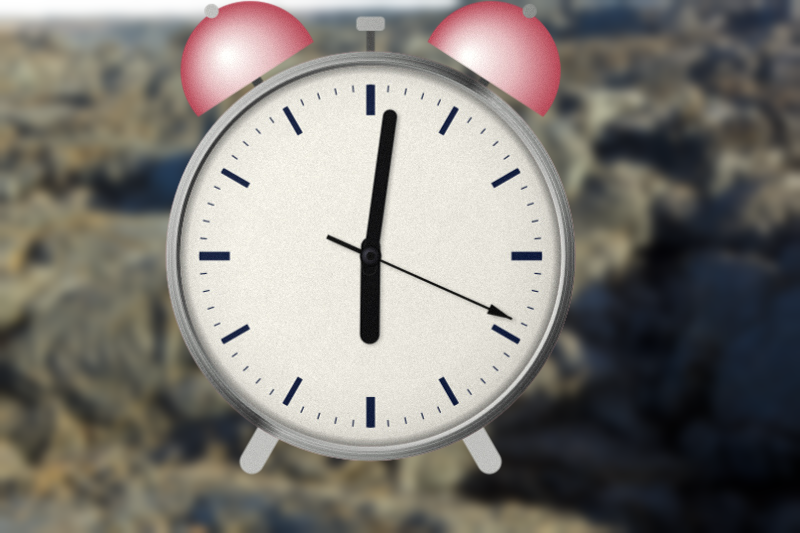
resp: 6,01,19
